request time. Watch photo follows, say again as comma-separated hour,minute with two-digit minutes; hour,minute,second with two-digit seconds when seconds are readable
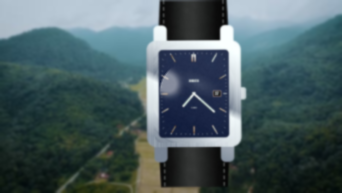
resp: 7,22
